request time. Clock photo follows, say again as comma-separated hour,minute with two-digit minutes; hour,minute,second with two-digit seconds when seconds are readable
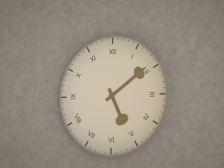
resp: 5,09
